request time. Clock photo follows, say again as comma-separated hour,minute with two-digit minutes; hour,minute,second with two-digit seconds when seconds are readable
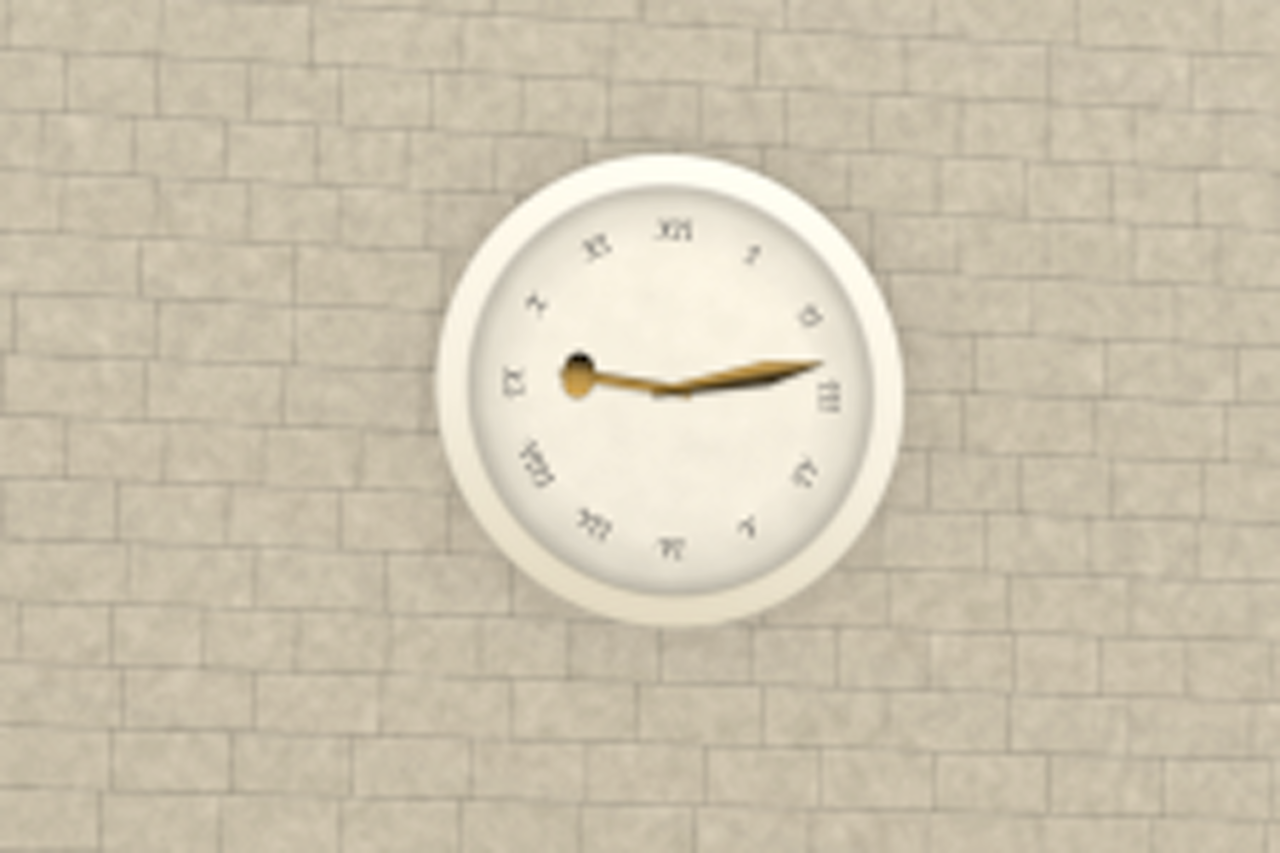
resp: 9,13
